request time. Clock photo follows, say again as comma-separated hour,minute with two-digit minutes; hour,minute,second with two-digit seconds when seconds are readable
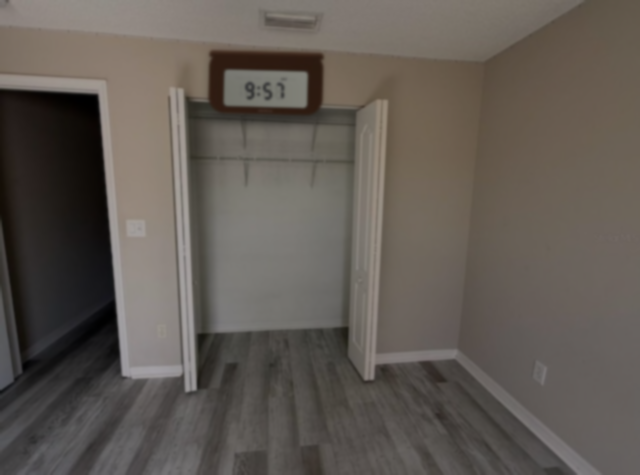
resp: 9,57
